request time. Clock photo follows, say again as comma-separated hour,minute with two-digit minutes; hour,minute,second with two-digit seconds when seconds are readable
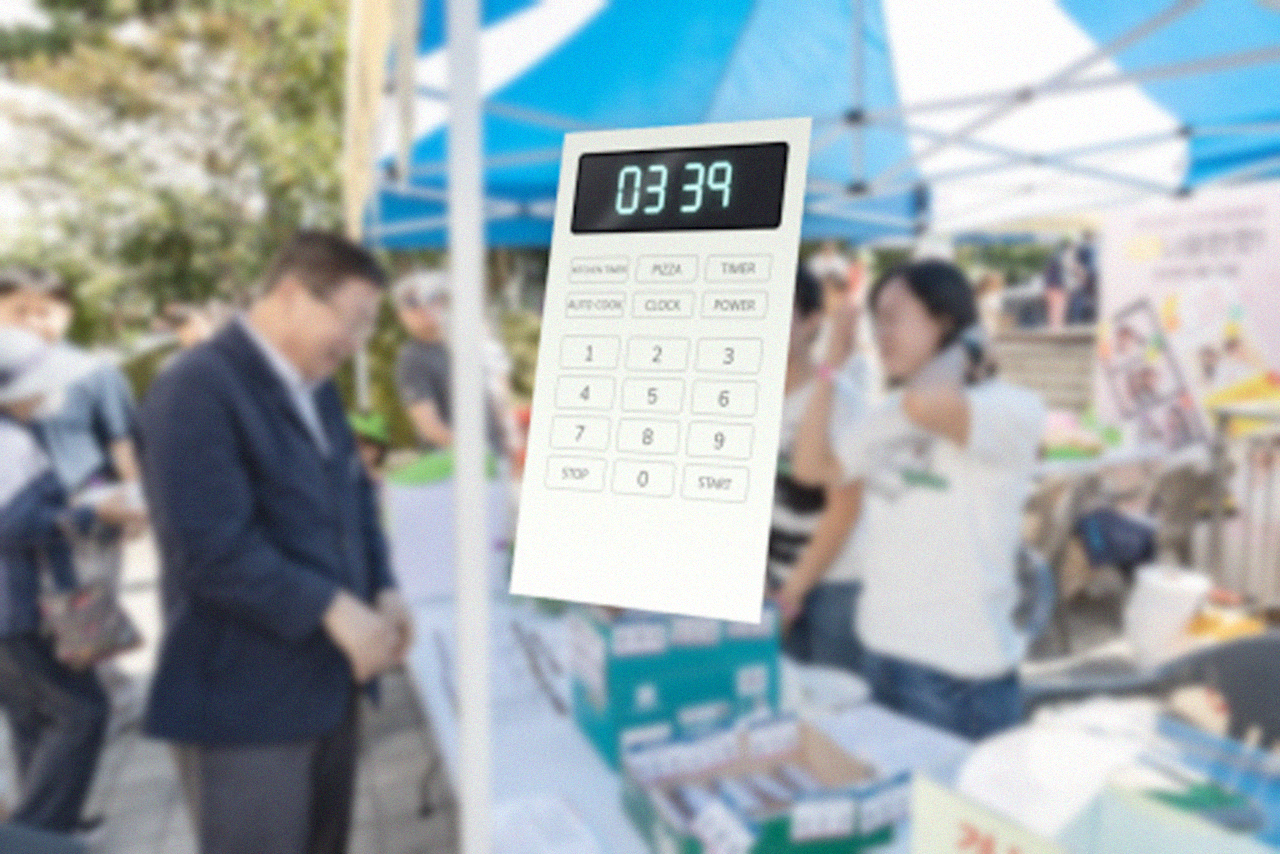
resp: 3,39
